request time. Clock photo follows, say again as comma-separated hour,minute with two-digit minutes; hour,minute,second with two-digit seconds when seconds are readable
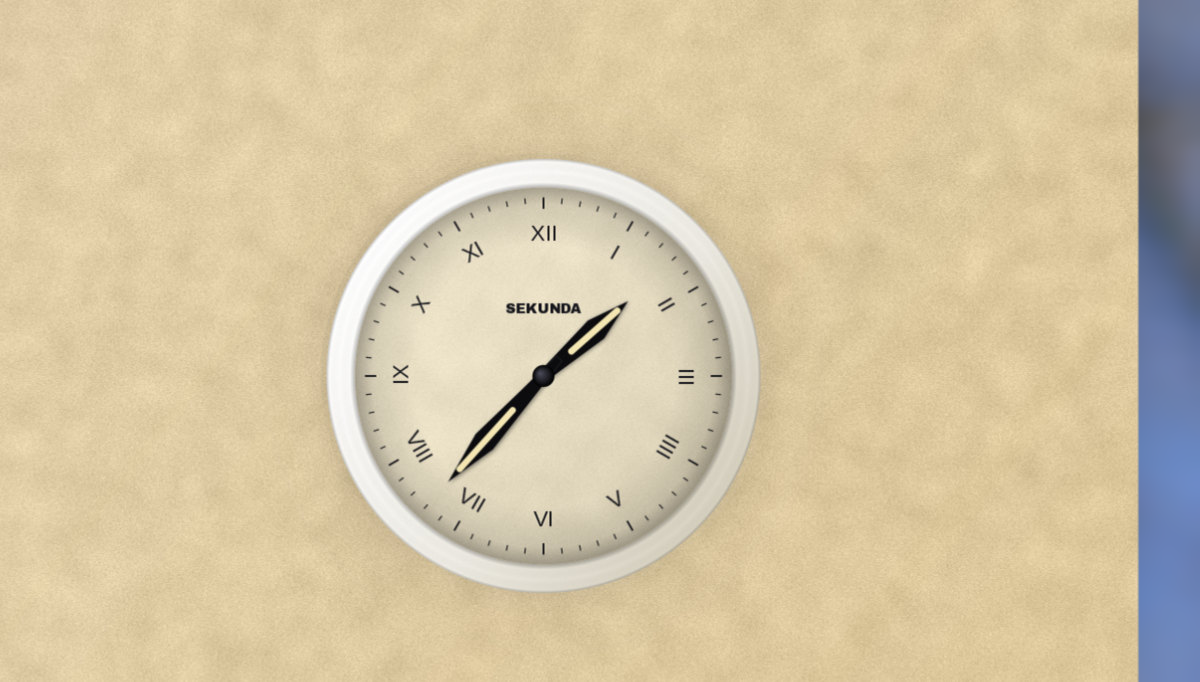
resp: 1,37
